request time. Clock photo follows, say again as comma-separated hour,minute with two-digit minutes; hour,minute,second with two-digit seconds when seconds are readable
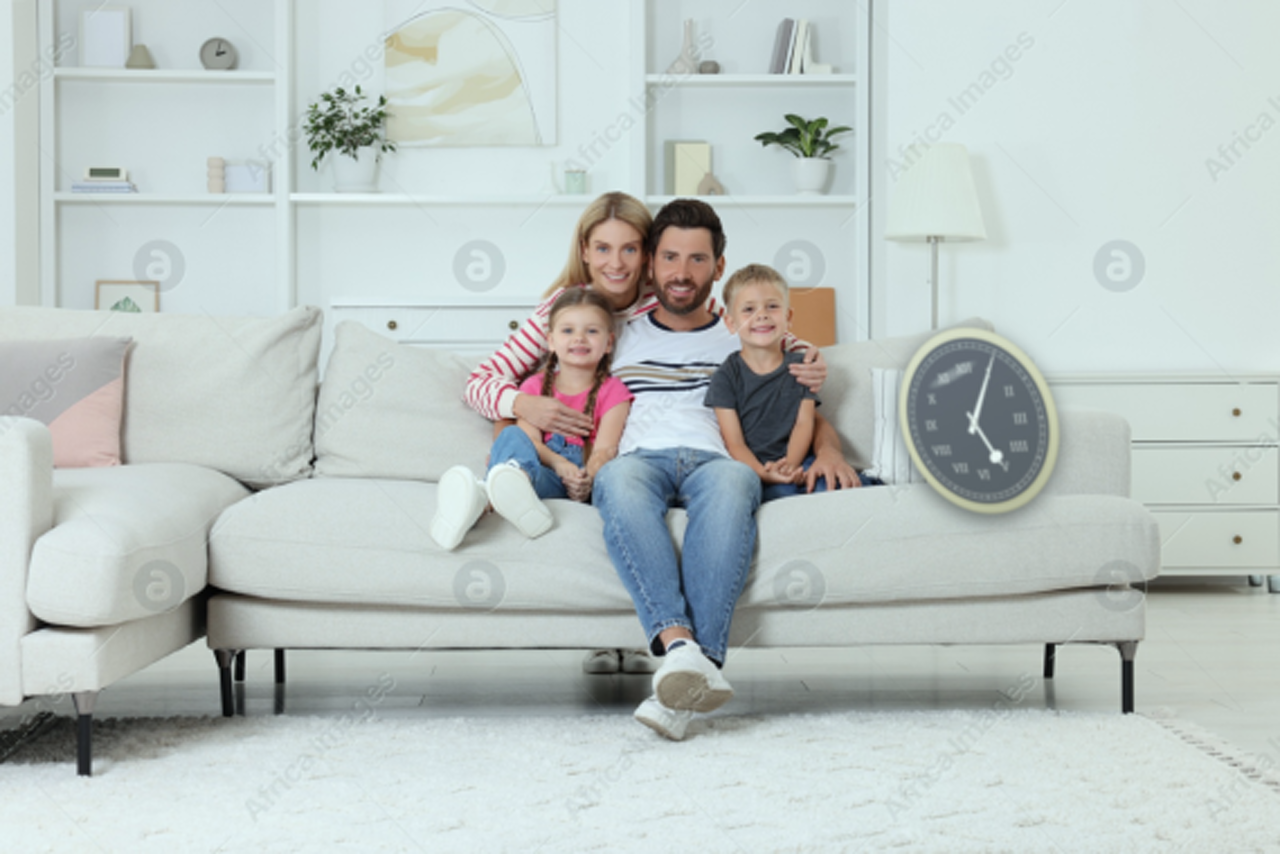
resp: 5,05
